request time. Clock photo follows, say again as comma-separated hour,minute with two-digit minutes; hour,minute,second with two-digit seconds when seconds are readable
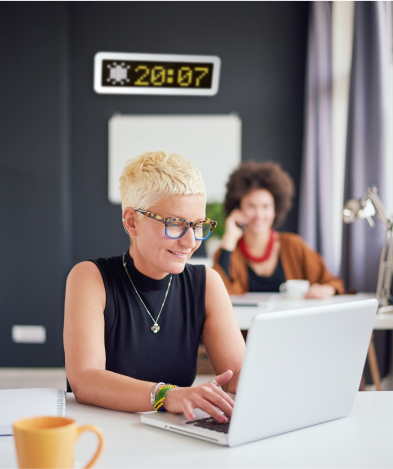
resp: 20,07
